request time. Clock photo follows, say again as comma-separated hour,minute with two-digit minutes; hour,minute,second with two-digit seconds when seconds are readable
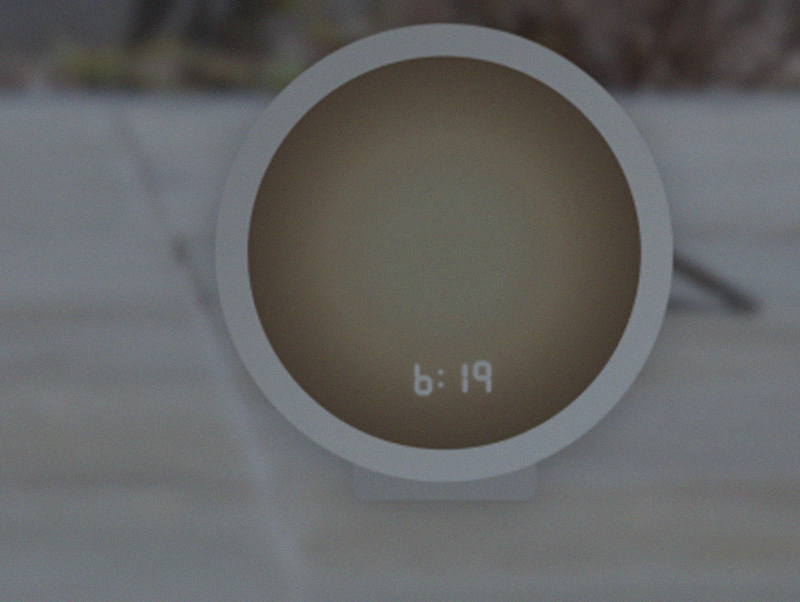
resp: 6,19
